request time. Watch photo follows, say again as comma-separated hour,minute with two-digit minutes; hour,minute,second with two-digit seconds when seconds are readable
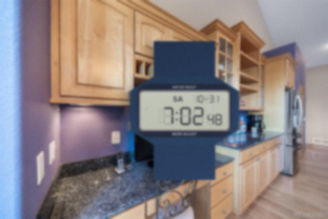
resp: 7,02,48
